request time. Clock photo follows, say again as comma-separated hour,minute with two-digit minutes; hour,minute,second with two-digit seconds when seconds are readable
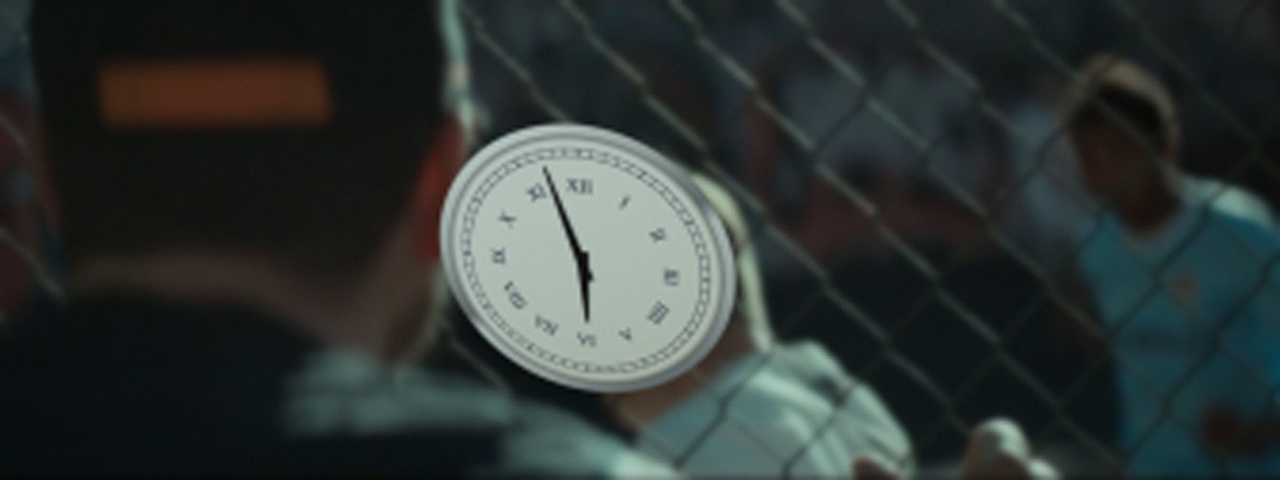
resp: 5,57
